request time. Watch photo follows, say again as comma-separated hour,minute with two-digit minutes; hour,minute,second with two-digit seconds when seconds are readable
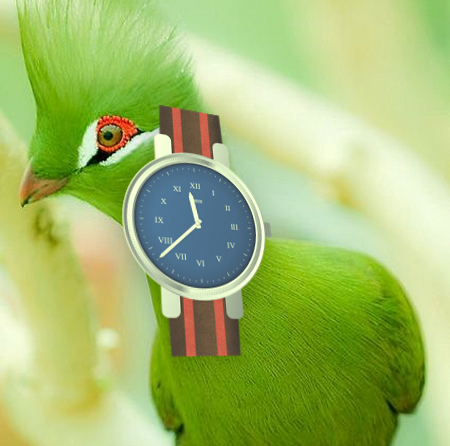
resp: 11,38
